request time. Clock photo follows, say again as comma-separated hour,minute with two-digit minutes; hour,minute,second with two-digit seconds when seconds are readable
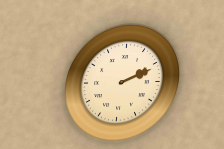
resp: 2,11
